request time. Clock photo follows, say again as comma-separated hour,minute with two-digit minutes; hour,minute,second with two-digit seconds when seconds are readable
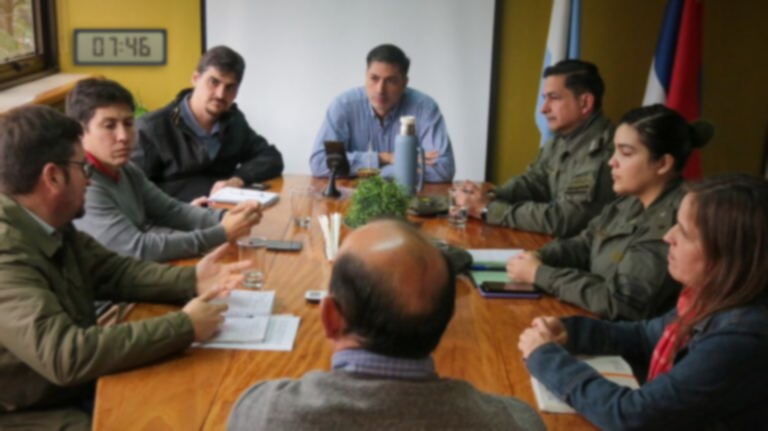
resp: 7,46
